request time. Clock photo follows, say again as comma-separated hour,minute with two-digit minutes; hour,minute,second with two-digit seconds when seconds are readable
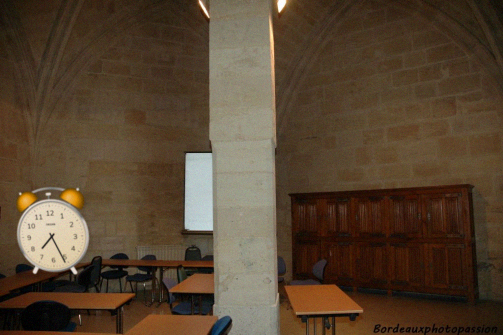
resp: 7,26
